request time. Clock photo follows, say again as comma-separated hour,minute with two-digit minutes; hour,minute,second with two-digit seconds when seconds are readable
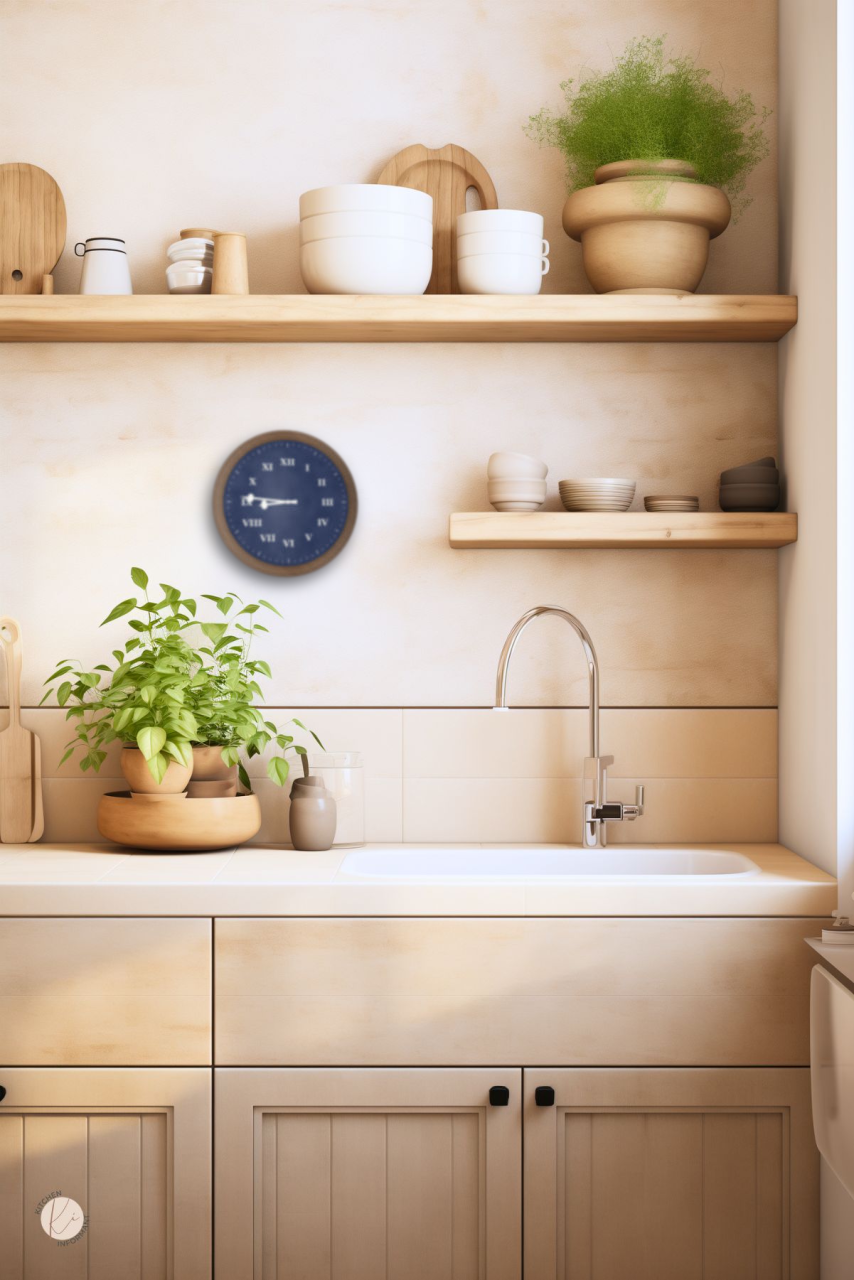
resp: 8,46
